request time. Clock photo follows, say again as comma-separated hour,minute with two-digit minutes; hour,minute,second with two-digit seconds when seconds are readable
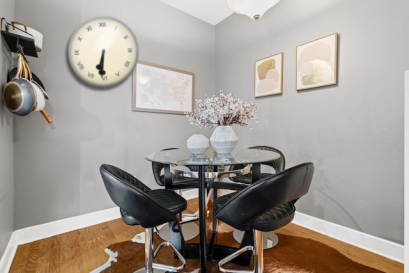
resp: 6,31
